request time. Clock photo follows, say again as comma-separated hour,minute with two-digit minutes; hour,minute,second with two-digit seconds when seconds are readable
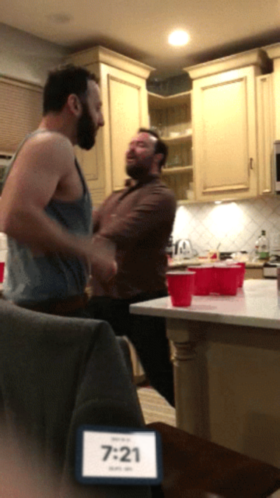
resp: 7,21
